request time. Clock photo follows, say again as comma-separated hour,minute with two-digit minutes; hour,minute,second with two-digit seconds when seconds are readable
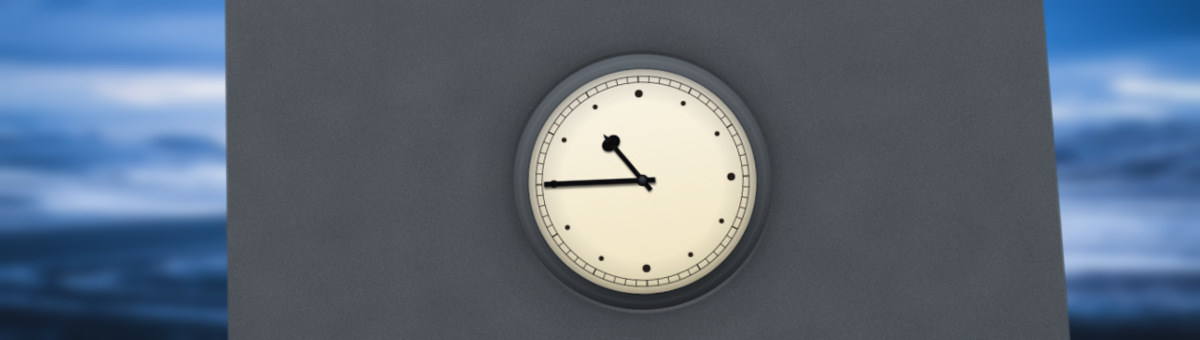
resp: 10,45
